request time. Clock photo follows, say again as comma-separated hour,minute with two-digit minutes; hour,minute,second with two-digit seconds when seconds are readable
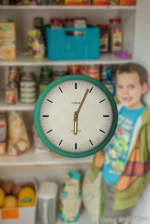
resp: 6,04
